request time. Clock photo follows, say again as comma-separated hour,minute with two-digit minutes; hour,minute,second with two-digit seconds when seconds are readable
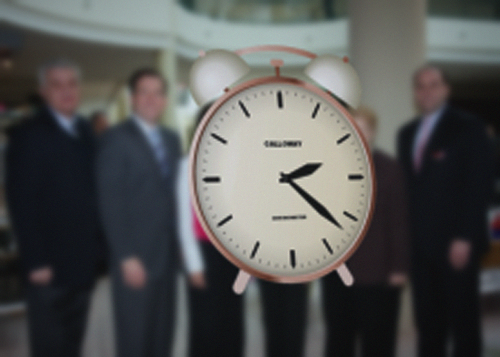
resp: 2,22
